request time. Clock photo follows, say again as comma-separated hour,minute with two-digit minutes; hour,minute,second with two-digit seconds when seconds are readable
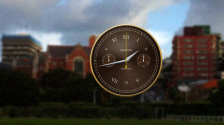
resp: 1,43
